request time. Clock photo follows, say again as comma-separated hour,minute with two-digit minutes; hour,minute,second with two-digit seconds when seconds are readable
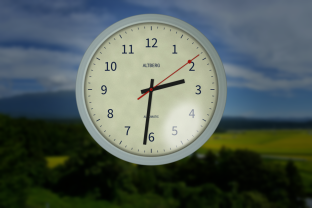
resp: 2,31,09
